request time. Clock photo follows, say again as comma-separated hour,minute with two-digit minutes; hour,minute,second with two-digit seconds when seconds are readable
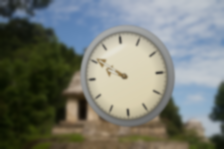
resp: 9,51
